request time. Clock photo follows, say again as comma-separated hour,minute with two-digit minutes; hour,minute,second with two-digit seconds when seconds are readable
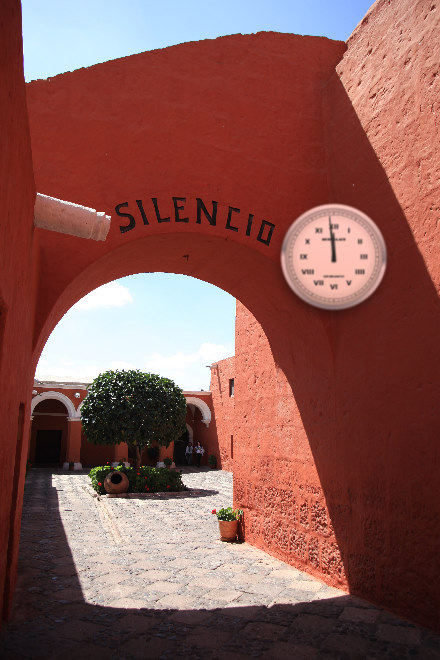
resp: 11,59
